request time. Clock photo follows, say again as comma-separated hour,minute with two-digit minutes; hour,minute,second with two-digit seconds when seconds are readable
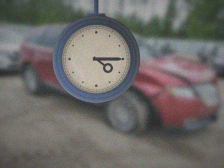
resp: 4,15
